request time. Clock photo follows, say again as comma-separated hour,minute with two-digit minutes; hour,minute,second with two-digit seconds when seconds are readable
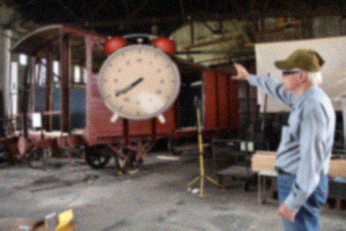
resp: 7,39
